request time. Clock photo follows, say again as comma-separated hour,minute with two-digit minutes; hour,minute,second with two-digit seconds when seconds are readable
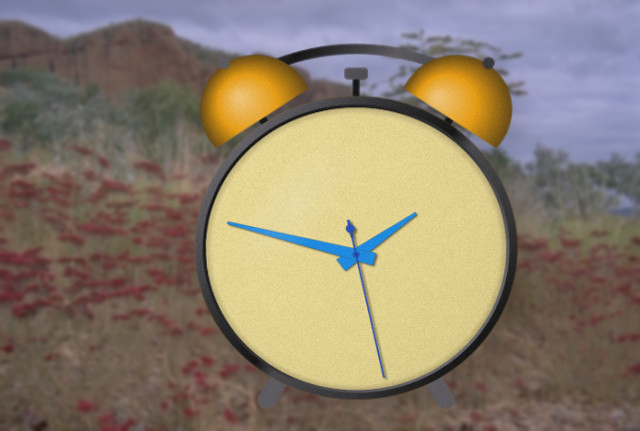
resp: 1,47,28
